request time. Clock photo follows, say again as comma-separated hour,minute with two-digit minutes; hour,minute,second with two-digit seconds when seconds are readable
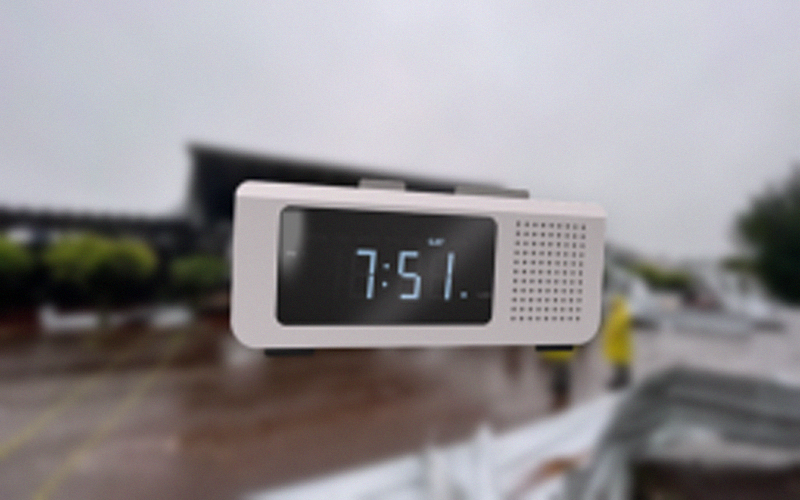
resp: 7,51
